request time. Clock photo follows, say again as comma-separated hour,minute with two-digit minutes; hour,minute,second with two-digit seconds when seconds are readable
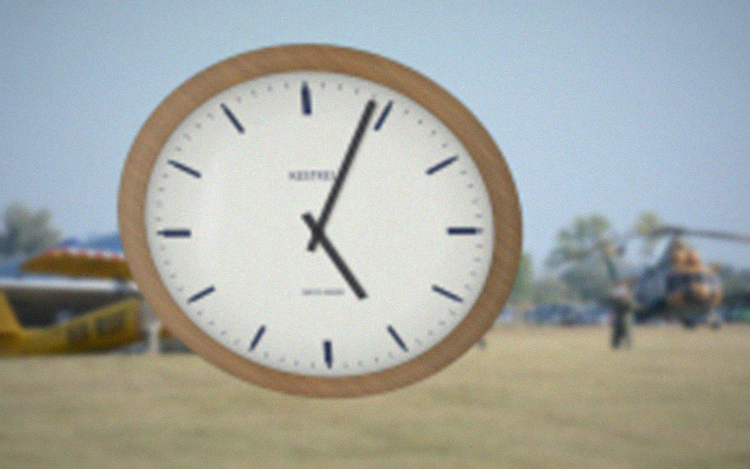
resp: 5,04
